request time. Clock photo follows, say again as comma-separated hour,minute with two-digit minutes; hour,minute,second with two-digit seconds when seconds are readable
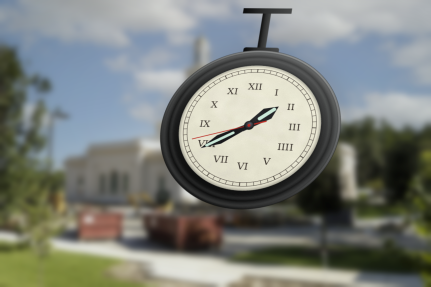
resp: 1,39,42
